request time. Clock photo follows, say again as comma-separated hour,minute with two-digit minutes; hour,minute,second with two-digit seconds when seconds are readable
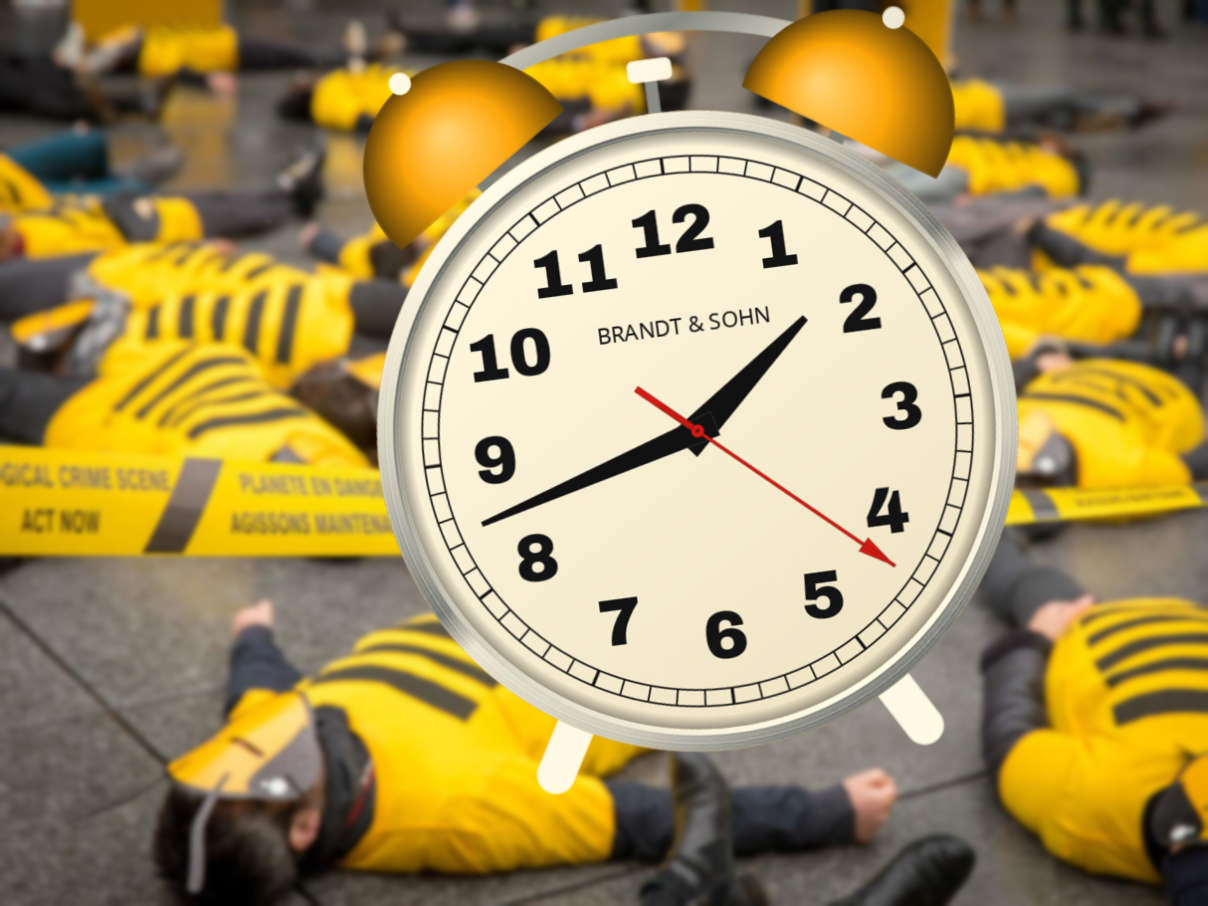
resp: 1,42,22
